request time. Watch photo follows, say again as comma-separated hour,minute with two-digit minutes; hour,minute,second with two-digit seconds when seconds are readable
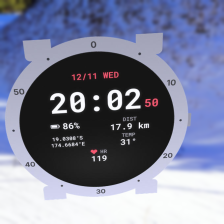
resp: 20,02,50
